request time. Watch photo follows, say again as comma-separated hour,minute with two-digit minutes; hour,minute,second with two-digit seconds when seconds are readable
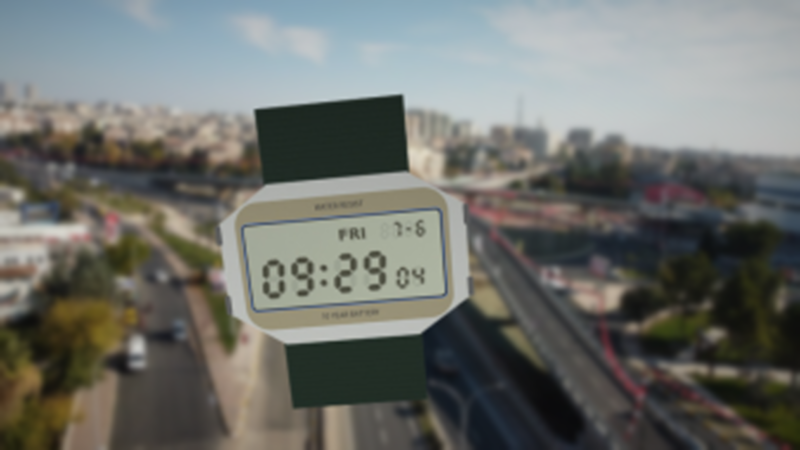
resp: 9,29,04
